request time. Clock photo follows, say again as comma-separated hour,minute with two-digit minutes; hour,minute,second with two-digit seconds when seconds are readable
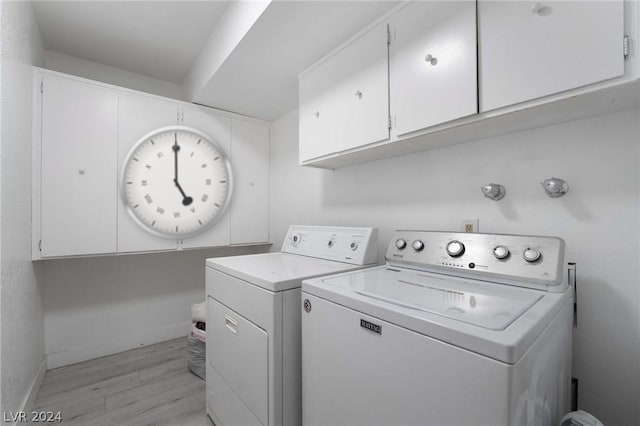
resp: 5,00
